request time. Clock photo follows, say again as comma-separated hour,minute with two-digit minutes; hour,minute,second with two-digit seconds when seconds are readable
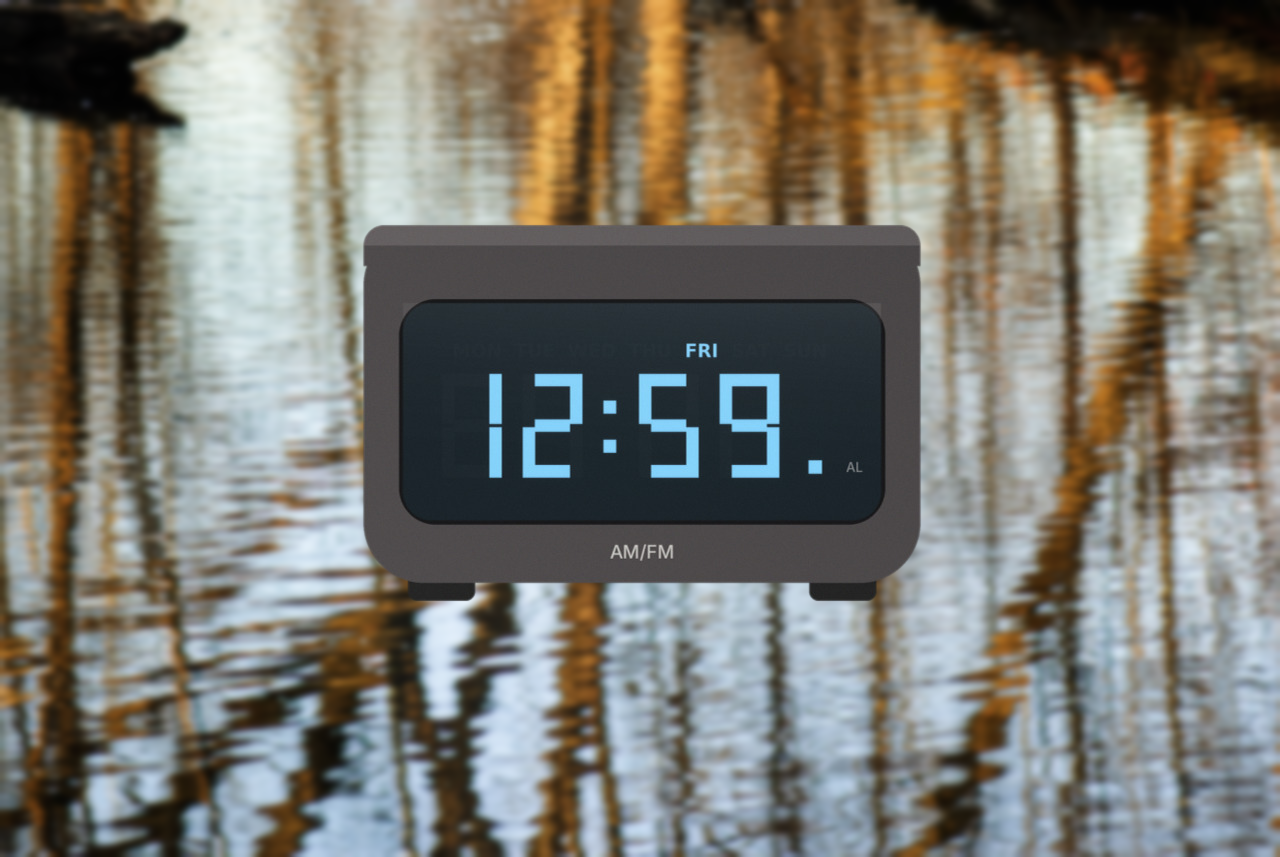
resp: 12,59
